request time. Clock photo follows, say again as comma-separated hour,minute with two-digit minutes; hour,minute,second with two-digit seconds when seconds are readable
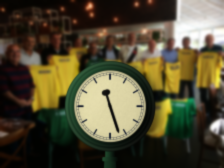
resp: 11,27
